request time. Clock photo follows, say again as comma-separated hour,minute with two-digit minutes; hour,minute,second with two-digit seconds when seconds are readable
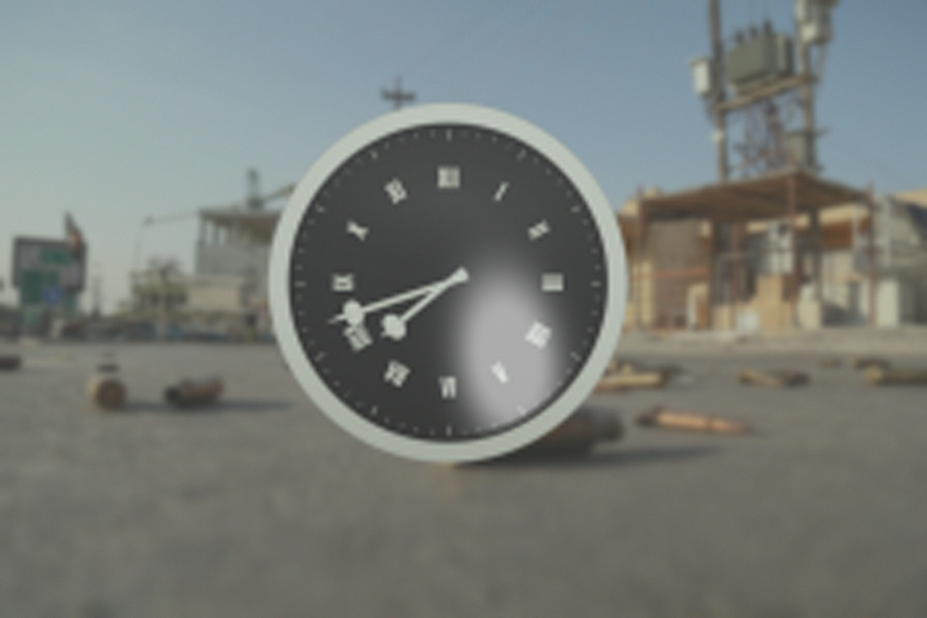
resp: 7,42
